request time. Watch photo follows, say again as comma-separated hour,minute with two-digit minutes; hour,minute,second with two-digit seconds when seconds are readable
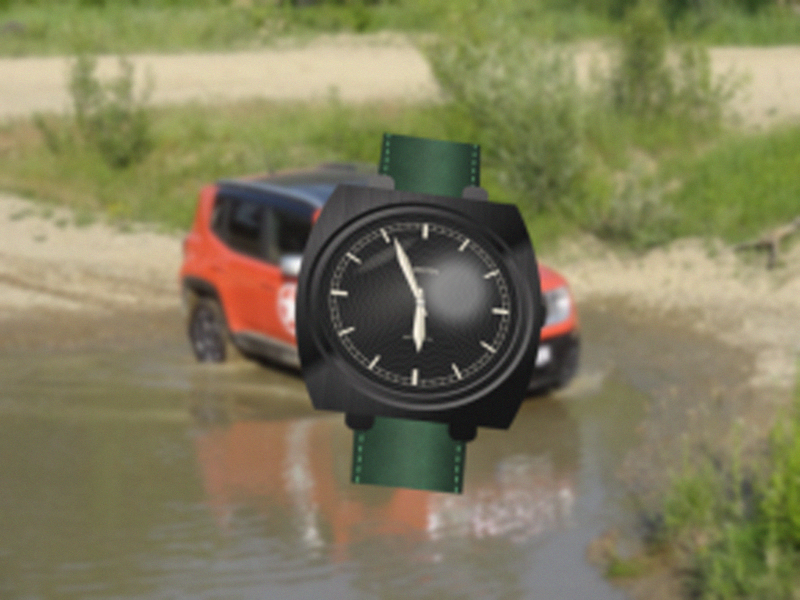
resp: 5,56
